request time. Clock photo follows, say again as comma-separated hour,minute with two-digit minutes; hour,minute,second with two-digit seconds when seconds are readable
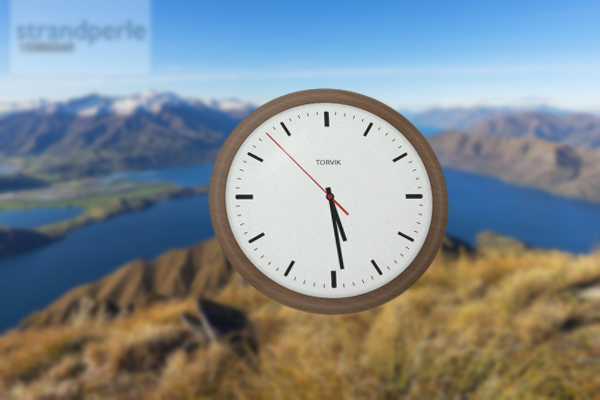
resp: 5,28,53
